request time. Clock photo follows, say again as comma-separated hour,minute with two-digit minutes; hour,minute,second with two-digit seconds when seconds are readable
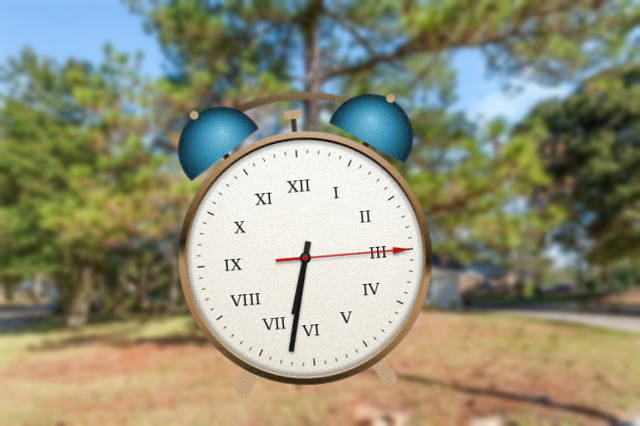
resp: 6,32,15
